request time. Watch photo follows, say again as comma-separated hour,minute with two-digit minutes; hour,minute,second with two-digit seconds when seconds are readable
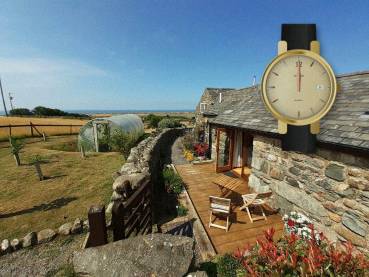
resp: 12,00
